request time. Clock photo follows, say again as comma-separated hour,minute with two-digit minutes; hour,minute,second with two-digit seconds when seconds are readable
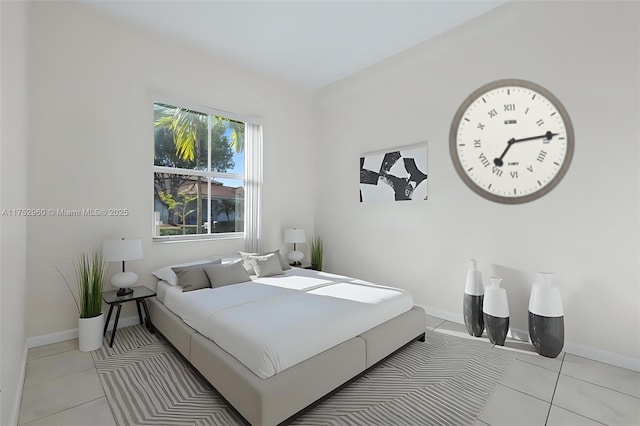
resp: 7,14
